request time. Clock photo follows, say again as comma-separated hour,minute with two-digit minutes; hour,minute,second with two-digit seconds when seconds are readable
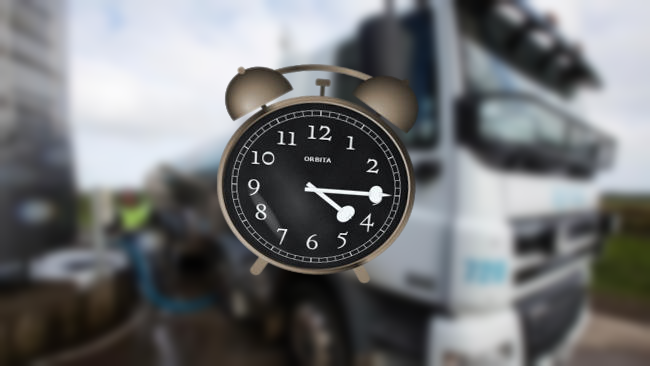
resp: 4,15
